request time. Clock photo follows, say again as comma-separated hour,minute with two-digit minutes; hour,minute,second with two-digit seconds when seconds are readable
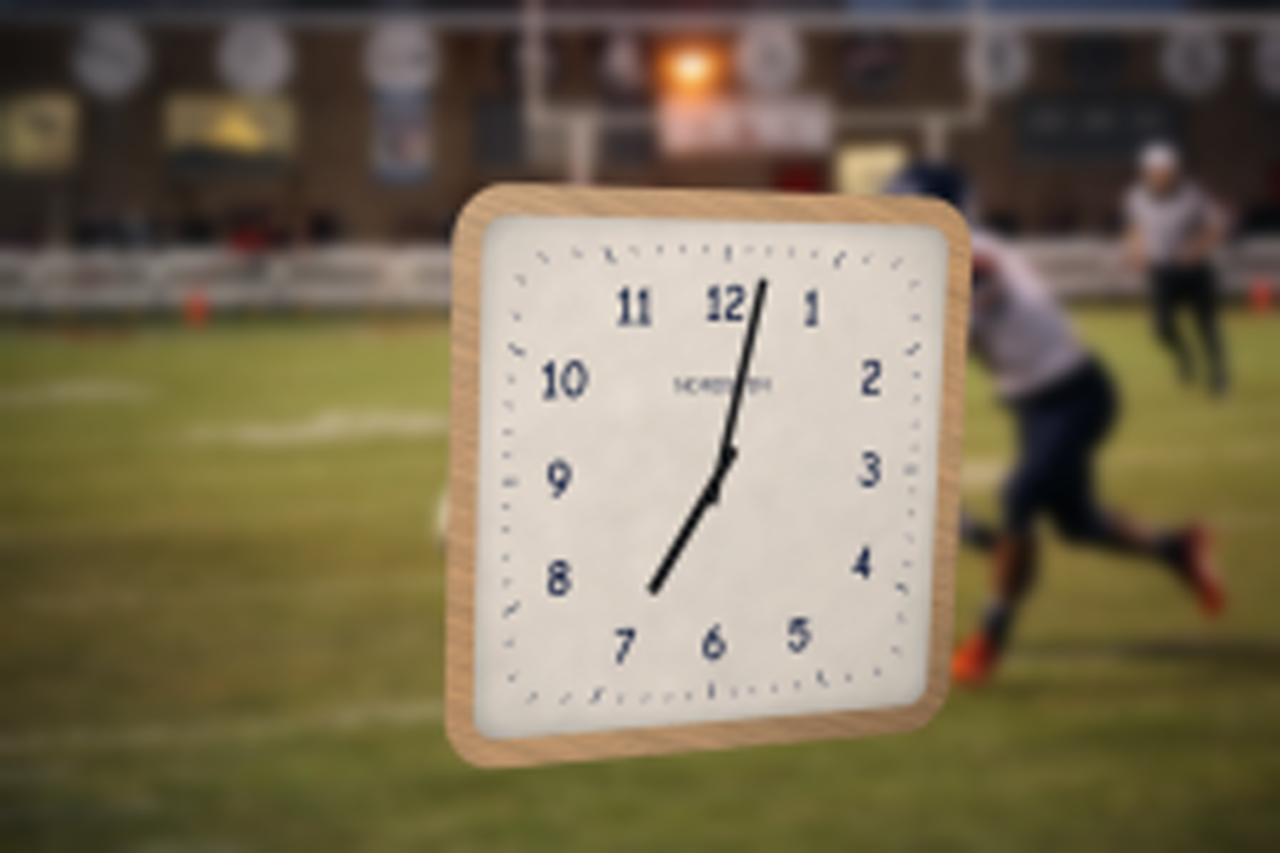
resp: 7,02
